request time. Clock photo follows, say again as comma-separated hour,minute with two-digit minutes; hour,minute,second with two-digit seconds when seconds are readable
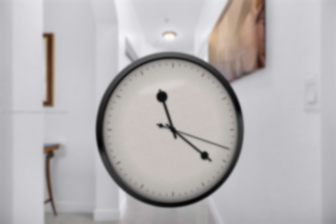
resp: 11,21,18
